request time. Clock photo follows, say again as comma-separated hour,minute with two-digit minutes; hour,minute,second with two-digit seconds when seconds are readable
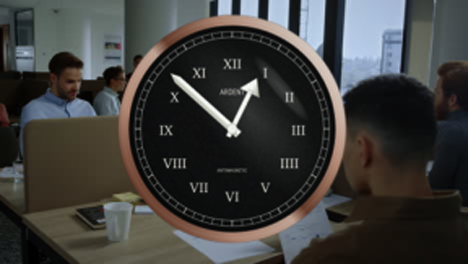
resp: 12,52
